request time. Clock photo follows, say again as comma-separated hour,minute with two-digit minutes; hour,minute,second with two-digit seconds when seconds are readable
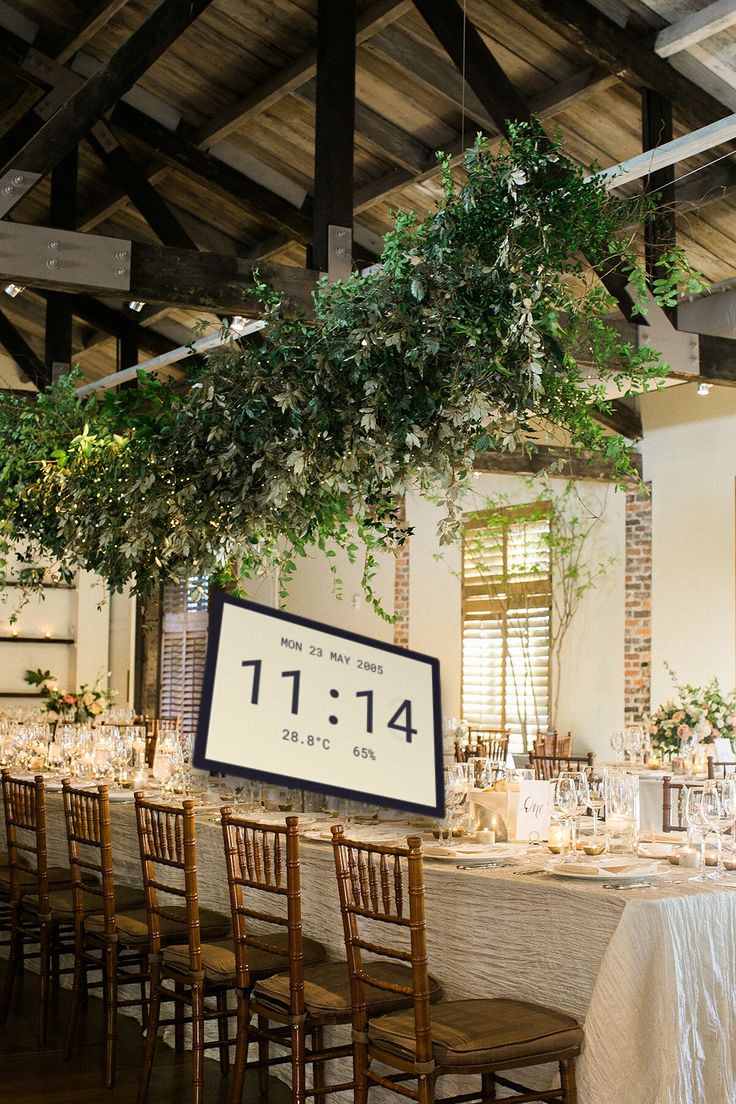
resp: 11,14
